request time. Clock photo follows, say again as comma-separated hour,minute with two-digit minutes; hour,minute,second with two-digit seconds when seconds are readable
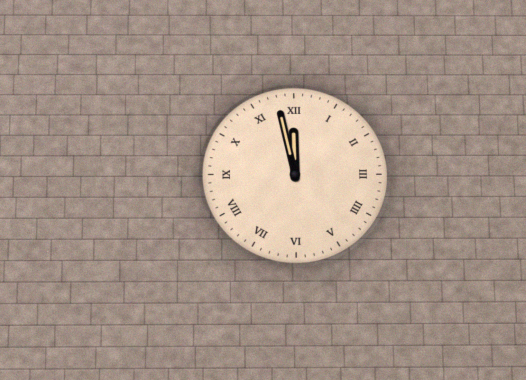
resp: 11,58
